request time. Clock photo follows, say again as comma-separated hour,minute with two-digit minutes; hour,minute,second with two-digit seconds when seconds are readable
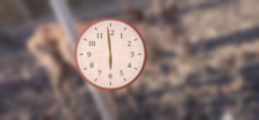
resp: 5,59
